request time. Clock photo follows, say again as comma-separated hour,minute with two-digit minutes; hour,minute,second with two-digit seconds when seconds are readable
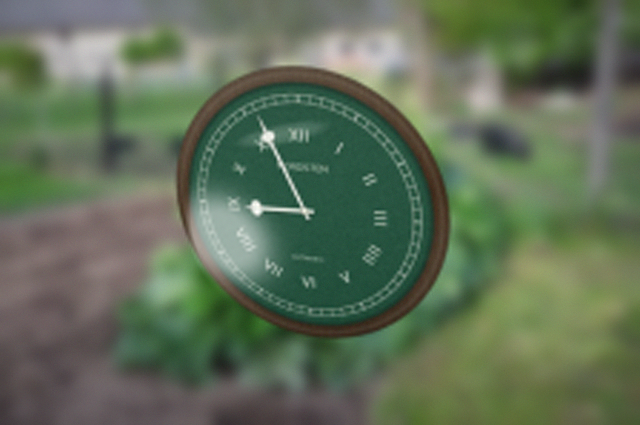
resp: 8,56
